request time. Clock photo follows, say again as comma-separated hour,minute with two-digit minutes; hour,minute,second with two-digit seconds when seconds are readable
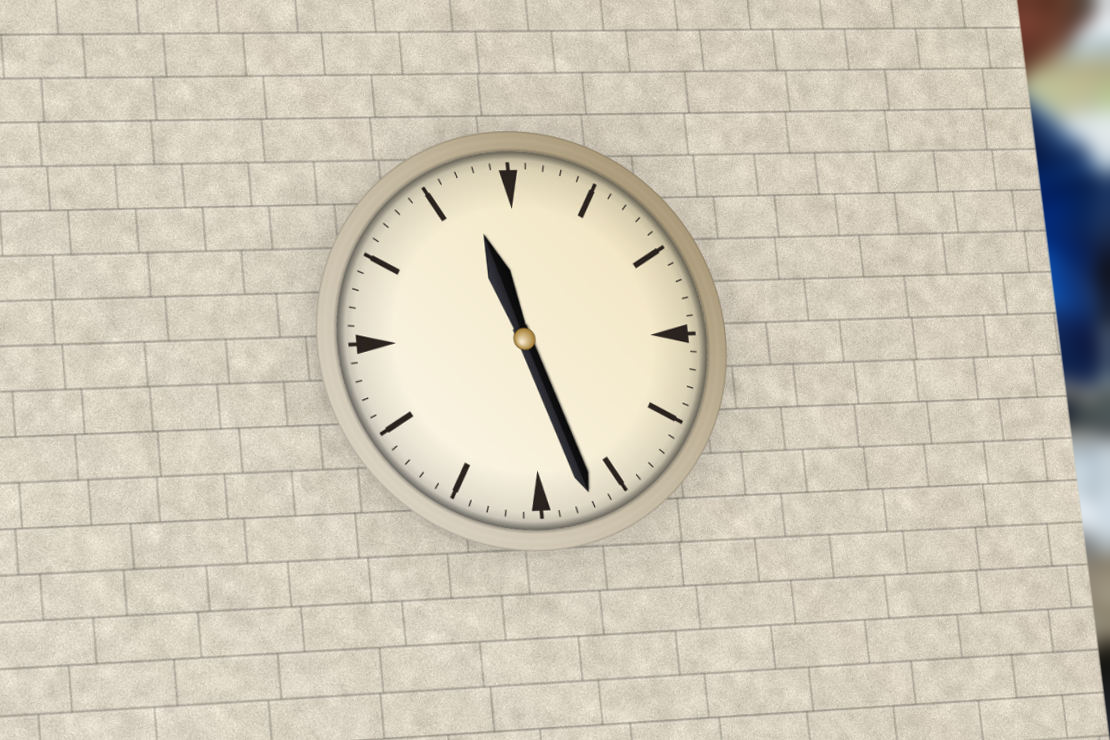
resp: 11,27
